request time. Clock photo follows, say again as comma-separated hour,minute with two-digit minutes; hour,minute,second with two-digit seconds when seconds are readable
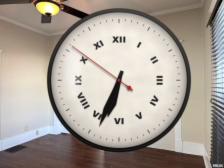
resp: 6,33,51
